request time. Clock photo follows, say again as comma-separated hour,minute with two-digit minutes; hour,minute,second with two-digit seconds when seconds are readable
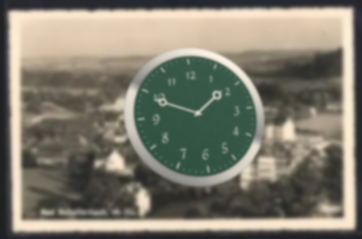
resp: 1,49
